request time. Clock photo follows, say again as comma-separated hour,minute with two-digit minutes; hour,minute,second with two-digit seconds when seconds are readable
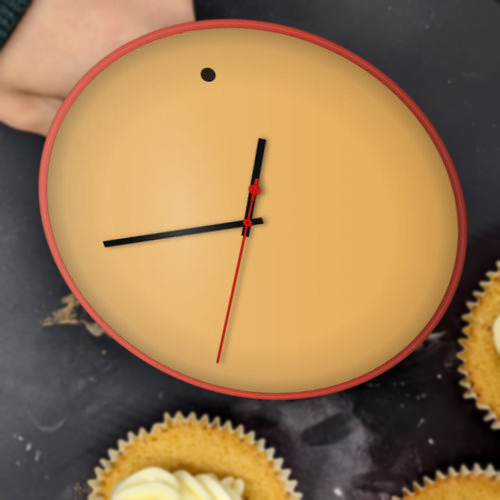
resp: 12,44,34
